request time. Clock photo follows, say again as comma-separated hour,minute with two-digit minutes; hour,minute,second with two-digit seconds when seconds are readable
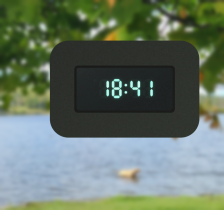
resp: 18,41
